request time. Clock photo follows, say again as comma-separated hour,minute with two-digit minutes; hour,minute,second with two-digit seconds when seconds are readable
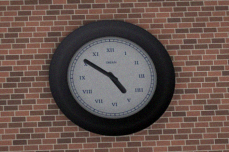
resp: 4,51
